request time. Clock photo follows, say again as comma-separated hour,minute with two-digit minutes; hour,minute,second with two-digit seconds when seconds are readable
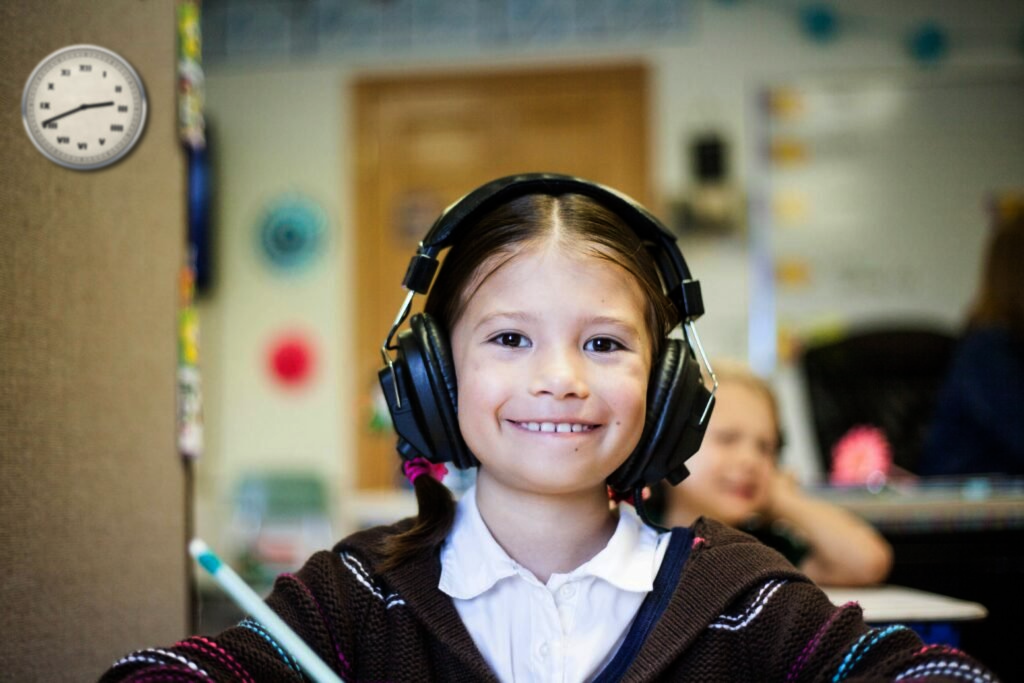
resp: 2,41
